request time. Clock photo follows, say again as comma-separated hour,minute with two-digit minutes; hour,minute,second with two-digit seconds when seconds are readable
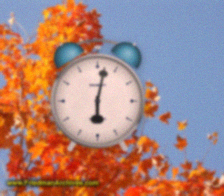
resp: 6,02
